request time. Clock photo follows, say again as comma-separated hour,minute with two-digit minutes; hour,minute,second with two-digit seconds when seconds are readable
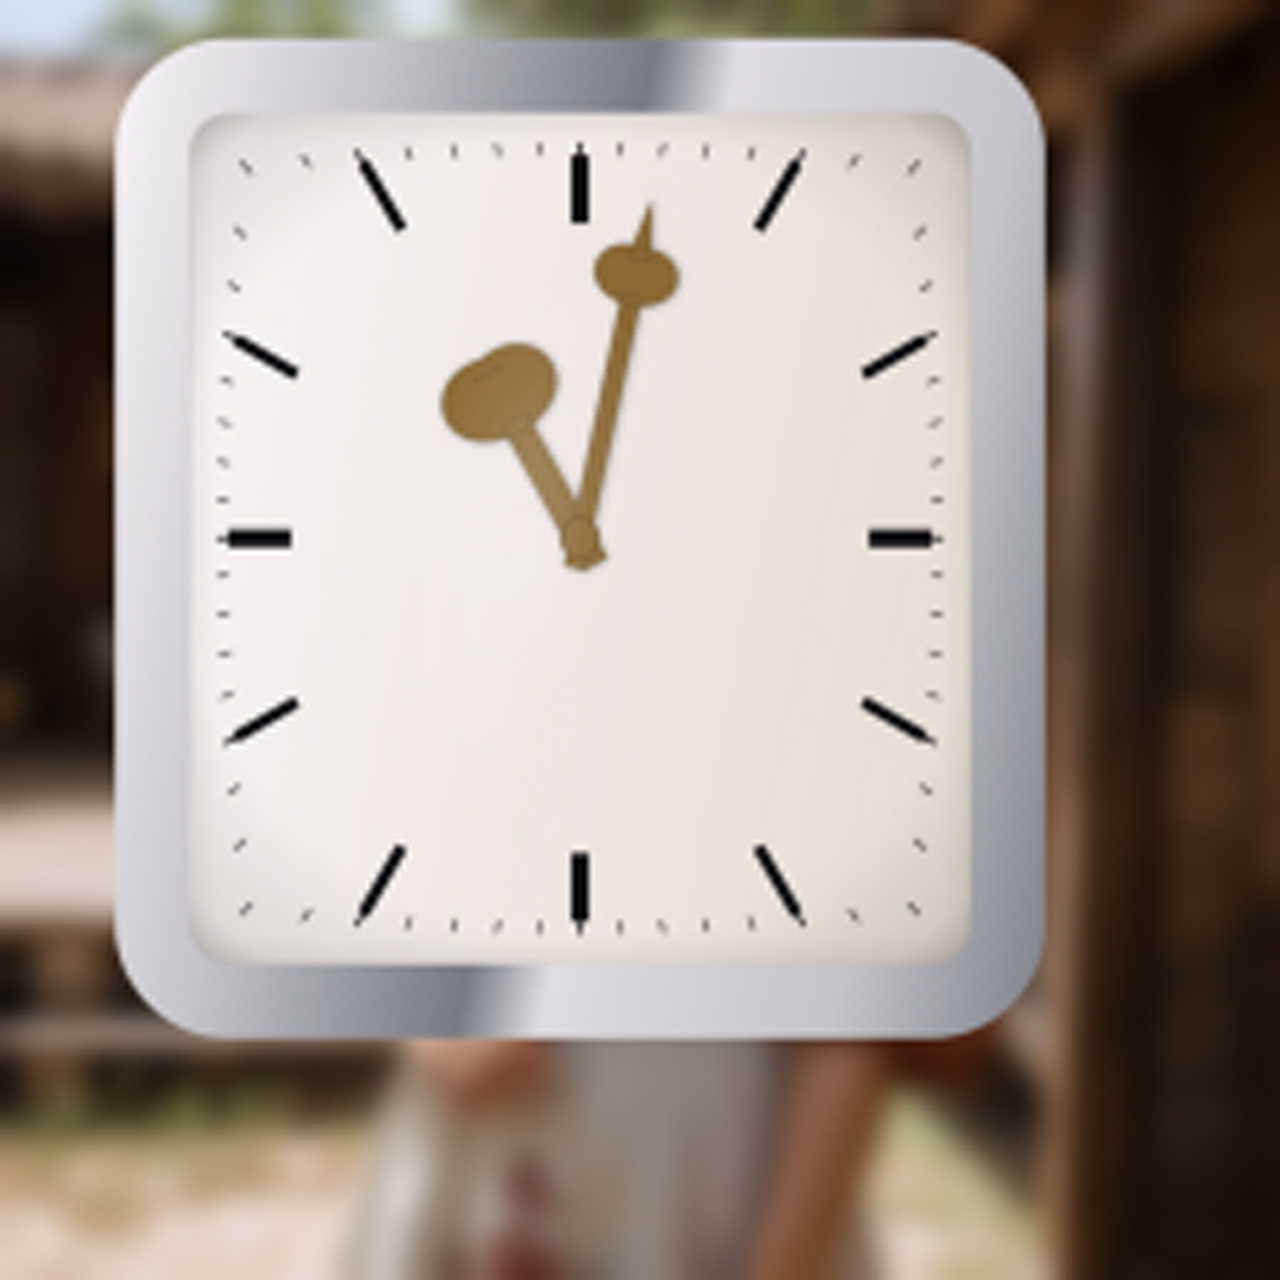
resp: 11,02
